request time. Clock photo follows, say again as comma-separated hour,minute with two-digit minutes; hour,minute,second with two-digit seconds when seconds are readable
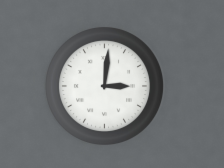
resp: 3,01
